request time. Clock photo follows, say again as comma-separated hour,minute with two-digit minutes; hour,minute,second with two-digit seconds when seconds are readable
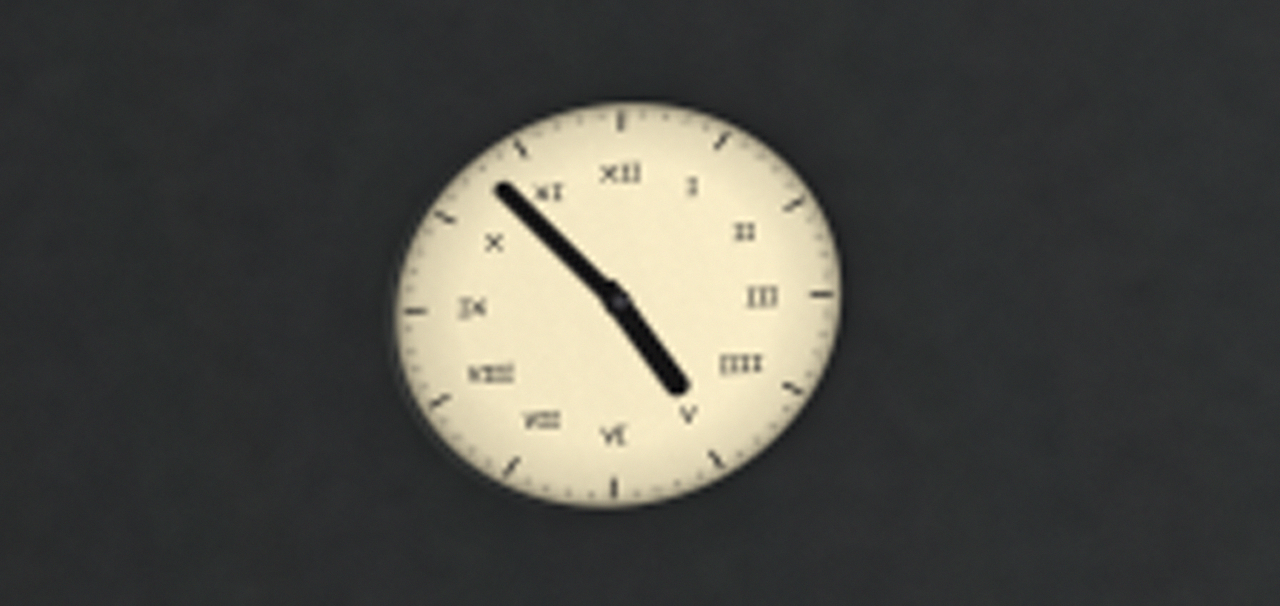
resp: 4,53
